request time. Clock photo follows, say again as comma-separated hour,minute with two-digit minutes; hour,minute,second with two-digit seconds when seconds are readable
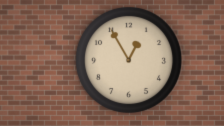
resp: 12,55
